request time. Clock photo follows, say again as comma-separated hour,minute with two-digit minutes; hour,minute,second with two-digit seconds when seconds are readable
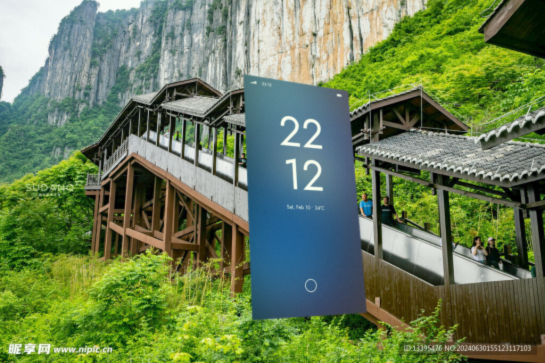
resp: 22,12
